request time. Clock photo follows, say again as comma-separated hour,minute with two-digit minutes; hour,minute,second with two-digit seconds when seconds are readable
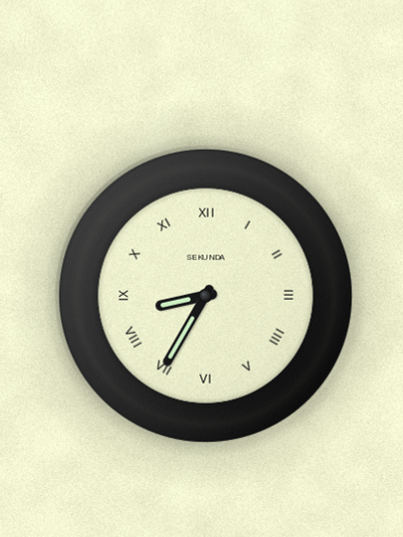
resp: 8,35
